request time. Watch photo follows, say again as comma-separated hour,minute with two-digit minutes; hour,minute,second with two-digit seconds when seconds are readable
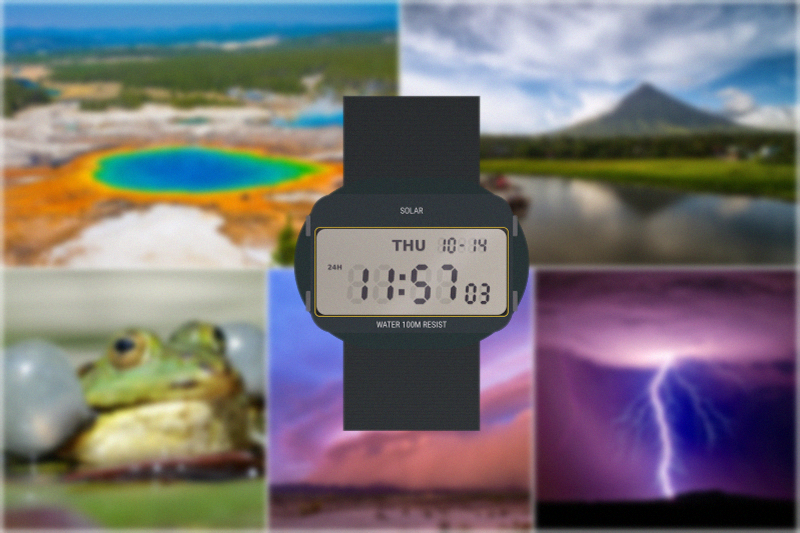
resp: 11,57,03
